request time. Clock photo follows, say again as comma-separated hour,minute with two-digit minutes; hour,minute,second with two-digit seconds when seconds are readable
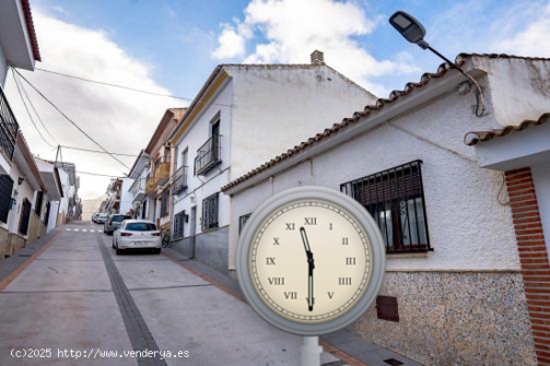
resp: 11,30
